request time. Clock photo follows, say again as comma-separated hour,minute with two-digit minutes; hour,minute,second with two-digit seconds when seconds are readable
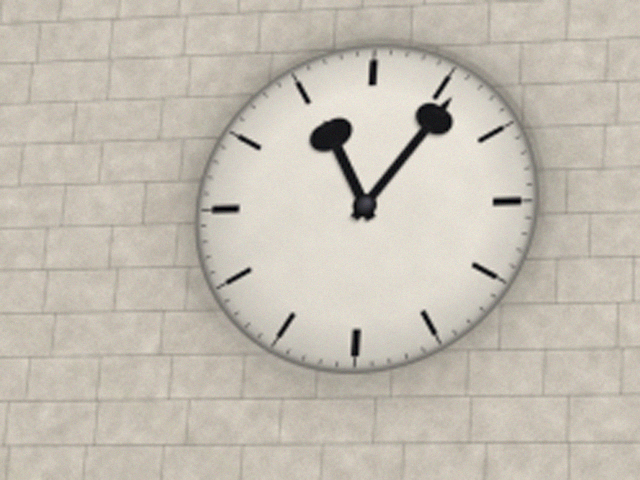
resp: 11,06
